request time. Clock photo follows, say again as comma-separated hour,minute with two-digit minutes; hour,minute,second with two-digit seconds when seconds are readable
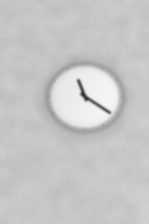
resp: 11,21
